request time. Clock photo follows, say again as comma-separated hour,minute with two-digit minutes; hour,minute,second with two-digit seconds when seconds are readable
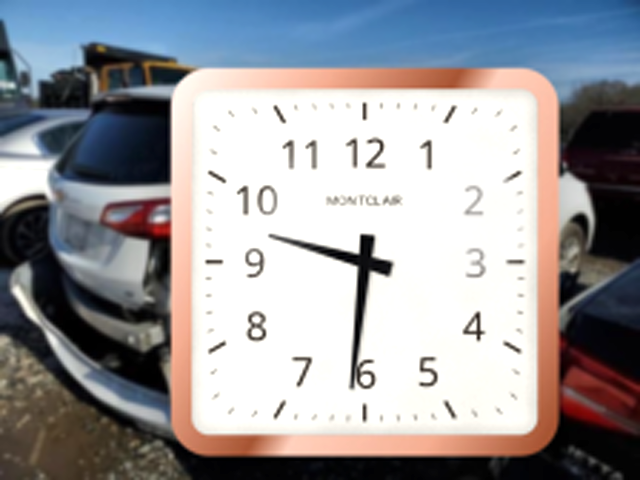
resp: 9,31
